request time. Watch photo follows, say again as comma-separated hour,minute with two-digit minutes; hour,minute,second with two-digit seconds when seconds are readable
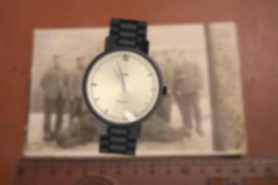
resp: 10,57
